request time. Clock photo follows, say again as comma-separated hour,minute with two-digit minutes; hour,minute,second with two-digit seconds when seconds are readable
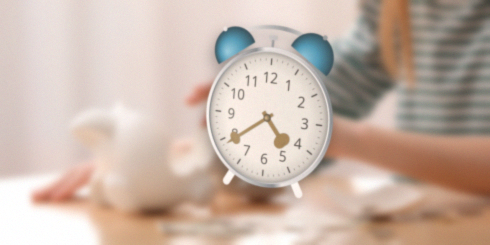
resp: 4,39
